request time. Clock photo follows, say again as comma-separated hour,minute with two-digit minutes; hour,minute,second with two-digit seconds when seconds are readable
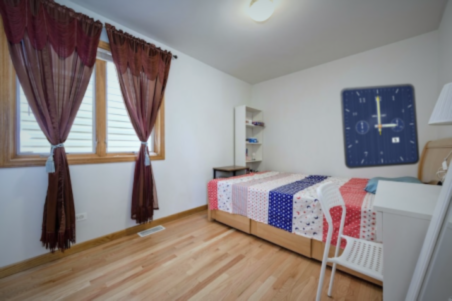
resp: 3,00
